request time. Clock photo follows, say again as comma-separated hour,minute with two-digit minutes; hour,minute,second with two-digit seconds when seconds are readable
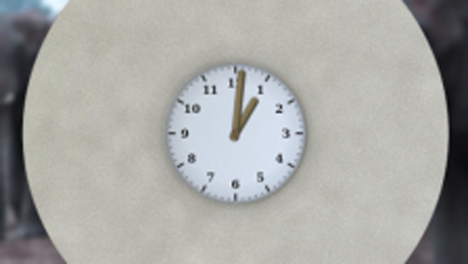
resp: 1,01
